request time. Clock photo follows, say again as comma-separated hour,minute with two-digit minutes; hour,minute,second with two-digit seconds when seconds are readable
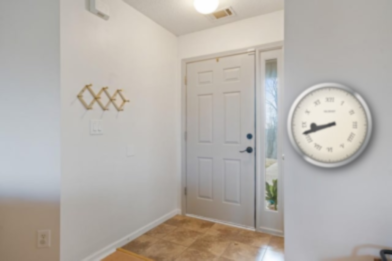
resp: 8,42
